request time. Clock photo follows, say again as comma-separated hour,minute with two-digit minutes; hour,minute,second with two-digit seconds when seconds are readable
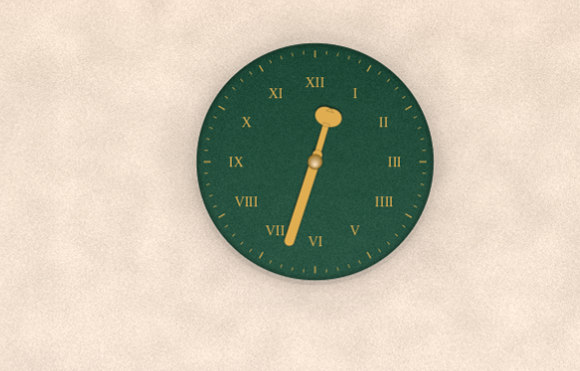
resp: 12,33
